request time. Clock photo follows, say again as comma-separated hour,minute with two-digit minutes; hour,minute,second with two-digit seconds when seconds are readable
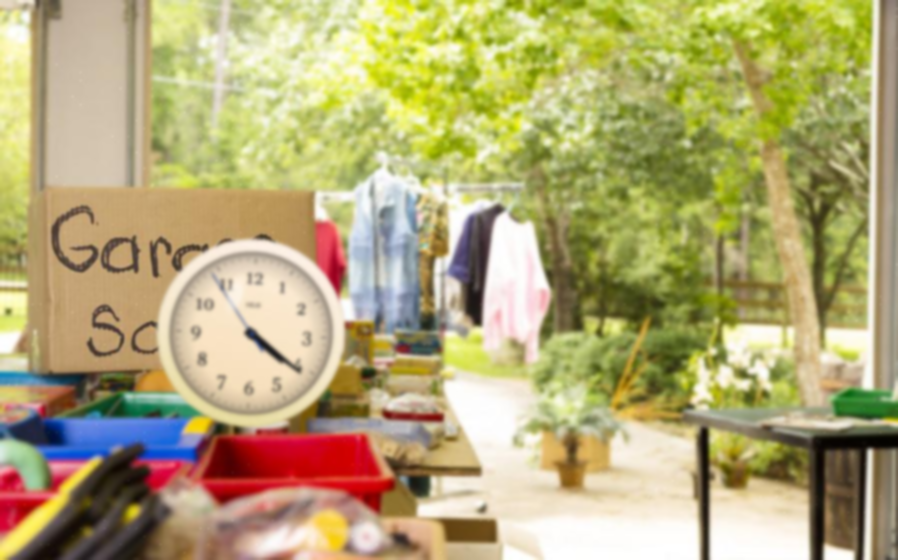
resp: 4,20,54
